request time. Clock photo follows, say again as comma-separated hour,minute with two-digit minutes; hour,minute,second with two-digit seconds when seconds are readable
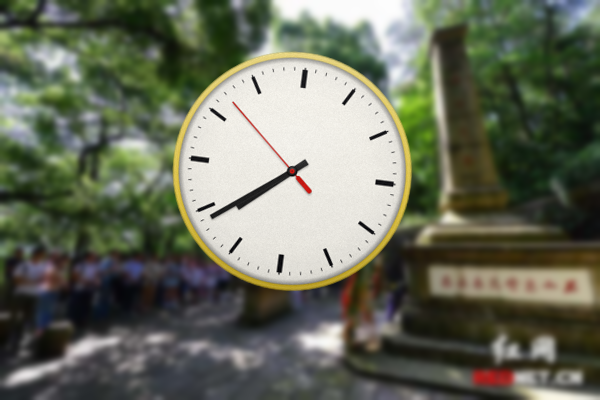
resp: 7,38,52
